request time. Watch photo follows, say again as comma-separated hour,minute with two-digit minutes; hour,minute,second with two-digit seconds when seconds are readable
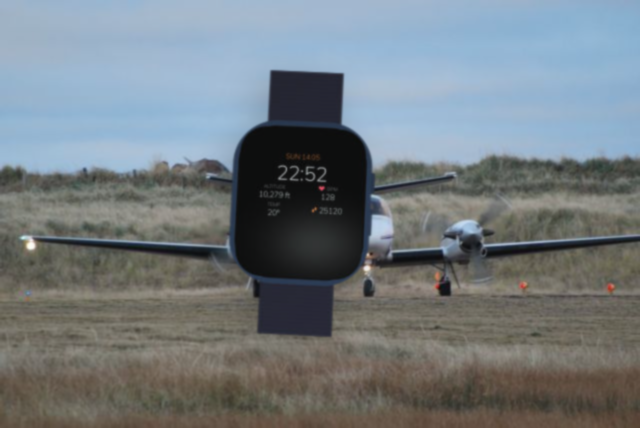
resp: 22,52
